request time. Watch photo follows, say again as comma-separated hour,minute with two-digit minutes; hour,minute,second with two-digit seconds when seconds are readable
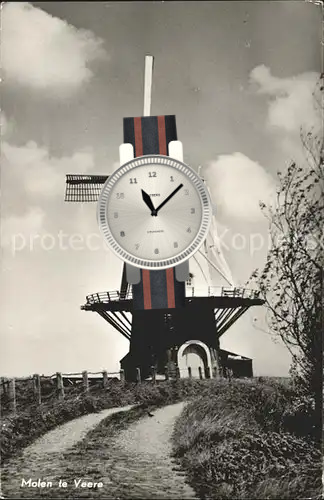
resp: 11,08
